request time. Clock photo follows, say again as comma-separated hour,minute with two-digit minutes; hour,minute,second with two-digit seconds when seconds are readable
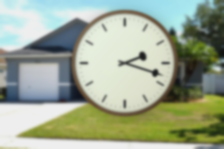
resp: 2,18
